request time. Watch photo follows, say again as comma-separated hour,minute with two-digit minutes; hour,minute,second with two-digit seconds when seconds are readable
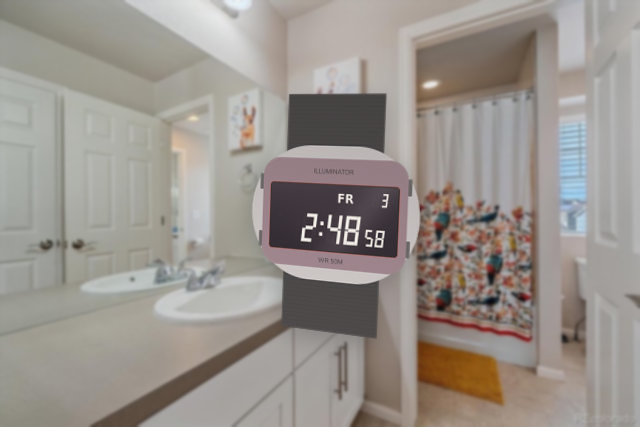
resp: 2,48,58
